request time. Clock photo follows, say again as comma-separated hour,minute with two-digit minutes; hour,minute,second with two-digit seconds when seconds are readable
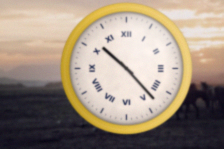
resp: 10,23
